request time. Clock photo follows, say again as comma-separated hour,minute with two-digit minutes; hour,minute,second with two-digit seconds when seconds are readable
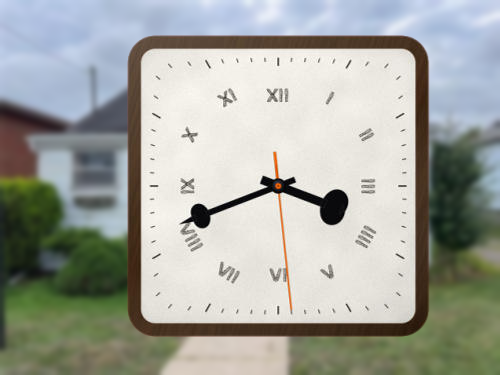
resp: 3,41,29
